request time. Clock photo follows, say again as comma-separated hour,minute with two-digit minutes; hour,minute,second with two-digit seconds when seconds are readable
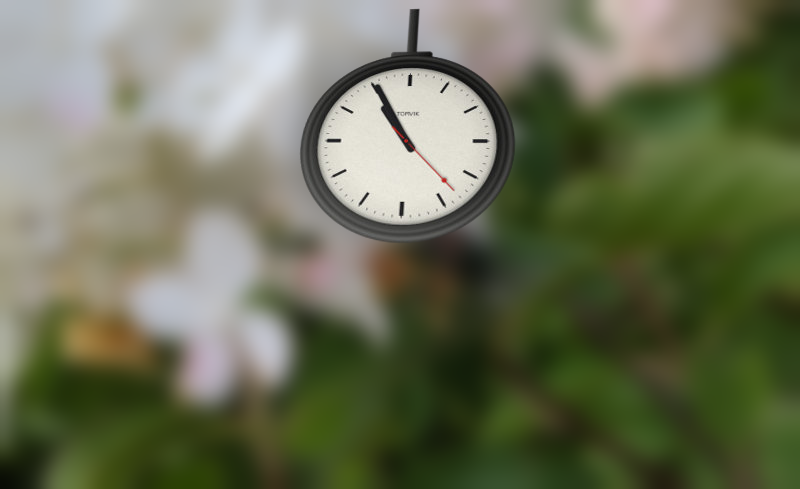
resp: 10,55,23
